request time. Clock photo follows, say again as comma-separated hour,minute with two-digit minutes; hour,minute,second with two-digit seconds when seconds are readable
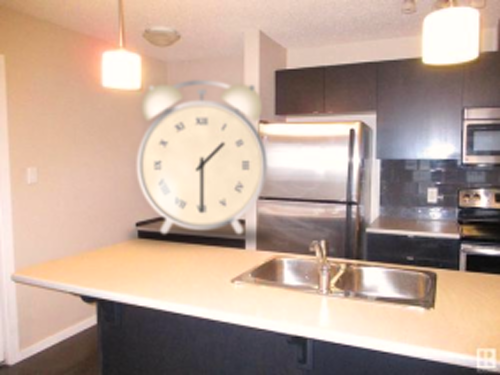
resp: 1,30
